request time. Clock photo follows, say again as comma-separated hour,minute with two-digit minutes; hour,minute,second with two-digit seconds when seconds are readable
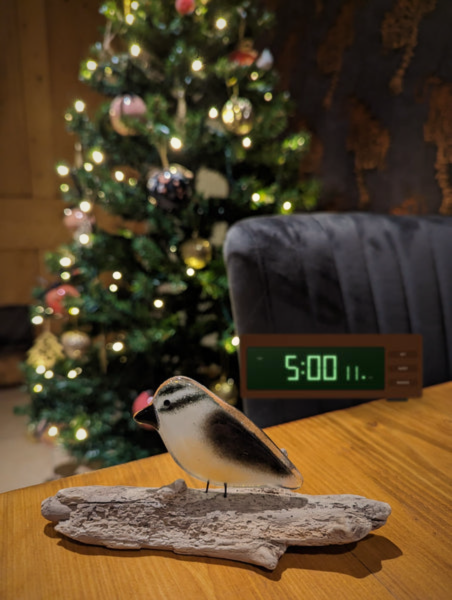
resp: 5,00,11
